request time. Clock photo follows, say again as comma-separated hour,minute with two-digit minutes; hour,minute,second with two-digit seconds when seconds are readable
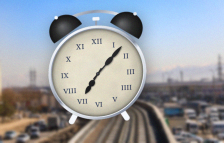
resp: 7,07
